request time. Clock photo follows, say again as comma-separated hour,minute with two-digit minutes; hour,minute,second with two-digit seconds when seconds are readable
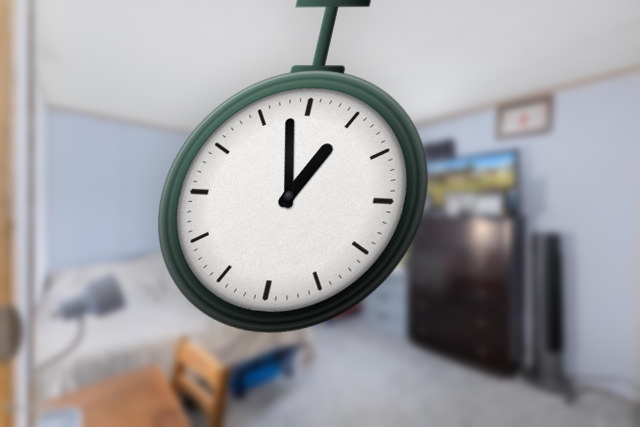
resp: 12,58
